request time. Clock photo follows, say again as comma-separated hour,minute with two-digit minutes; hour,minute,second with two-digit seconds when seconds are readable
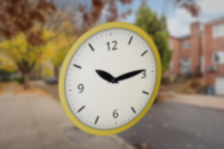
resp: 10,14
